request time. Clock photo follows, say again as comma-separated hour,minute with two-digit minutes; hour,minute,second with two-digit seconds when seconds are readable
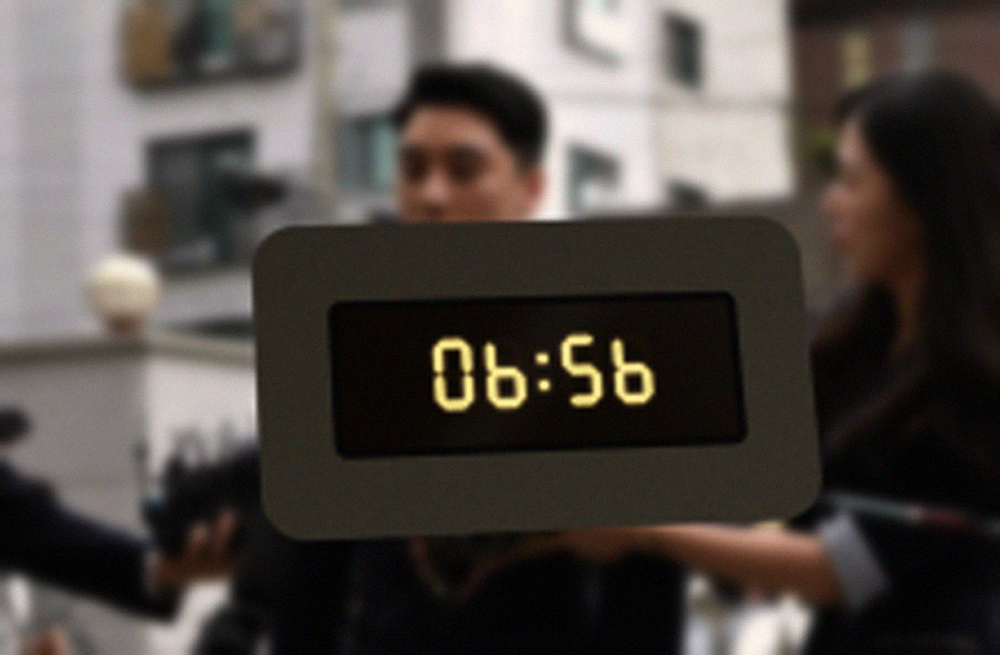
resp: 6,56
